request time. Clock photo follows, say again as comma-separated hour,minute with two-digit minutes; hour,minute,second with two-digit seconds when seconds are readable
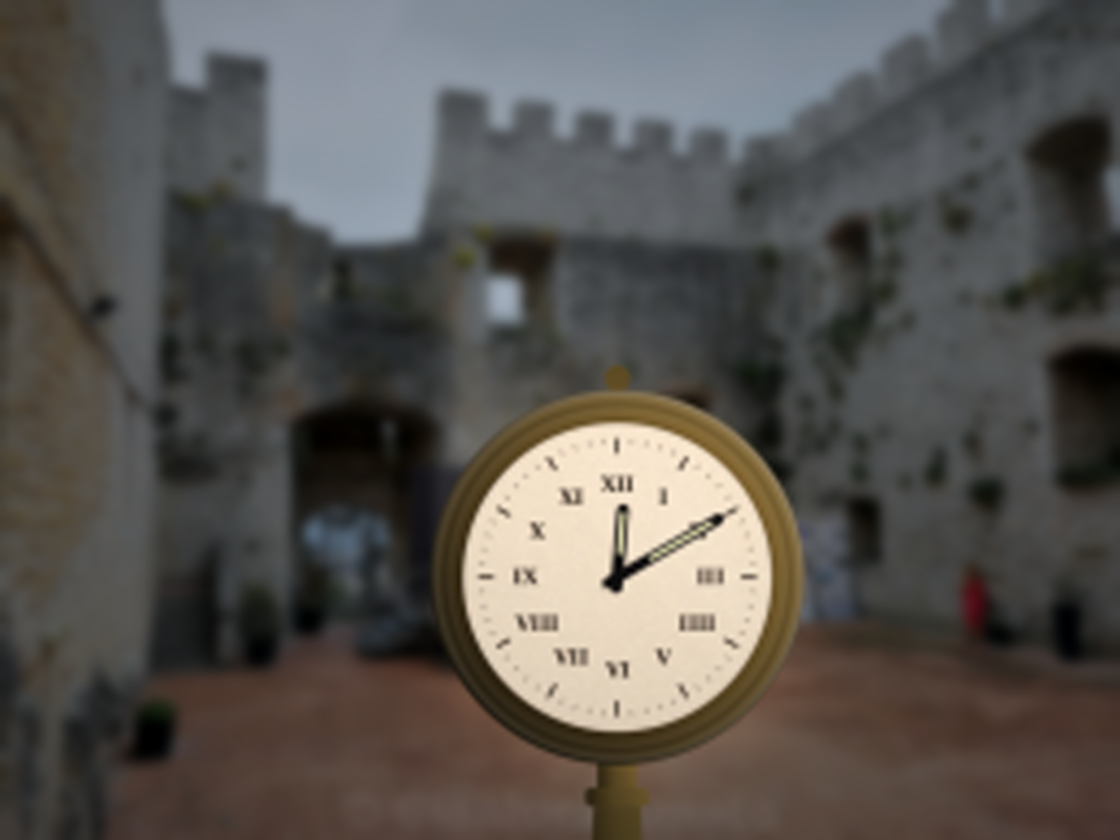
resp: 12,10
